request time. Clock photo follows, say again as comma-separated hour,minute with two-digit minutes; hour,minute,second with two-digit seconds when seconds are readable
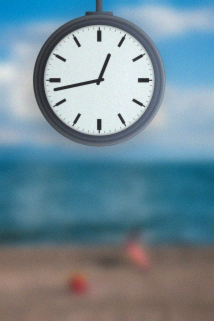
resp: 12,43
